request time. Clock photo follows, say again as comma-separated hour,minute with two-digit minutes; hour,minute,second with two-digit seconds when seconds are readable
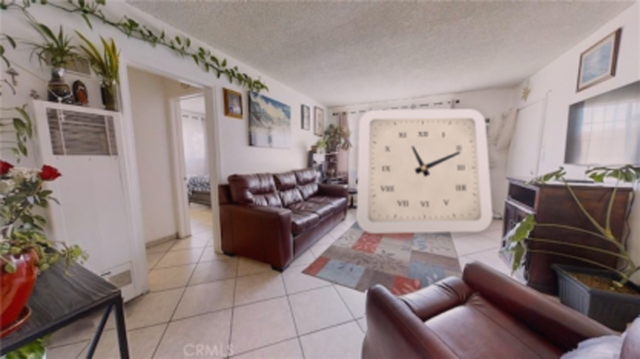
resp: 11,11
